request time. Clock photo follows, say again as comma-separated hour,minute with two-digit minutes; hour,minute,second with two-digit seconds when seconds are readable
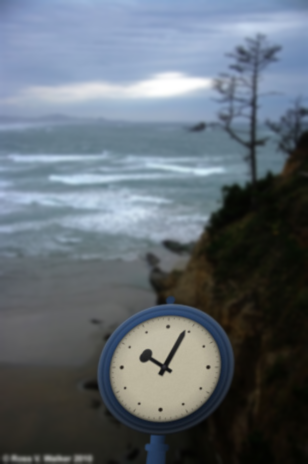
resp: 10,04
